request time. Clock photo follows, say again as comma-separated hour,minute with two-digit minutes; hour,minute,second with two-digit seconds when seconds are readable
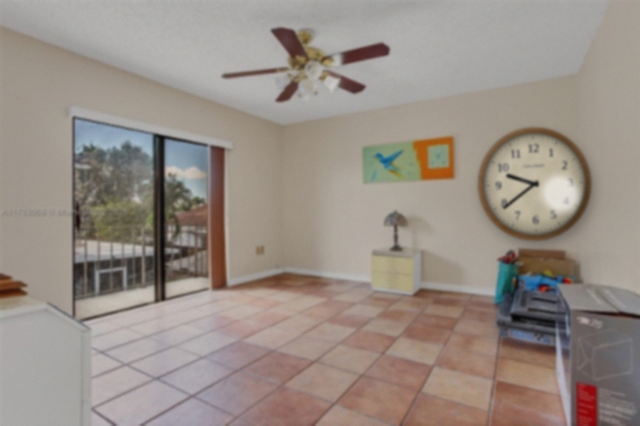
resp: 9,39
